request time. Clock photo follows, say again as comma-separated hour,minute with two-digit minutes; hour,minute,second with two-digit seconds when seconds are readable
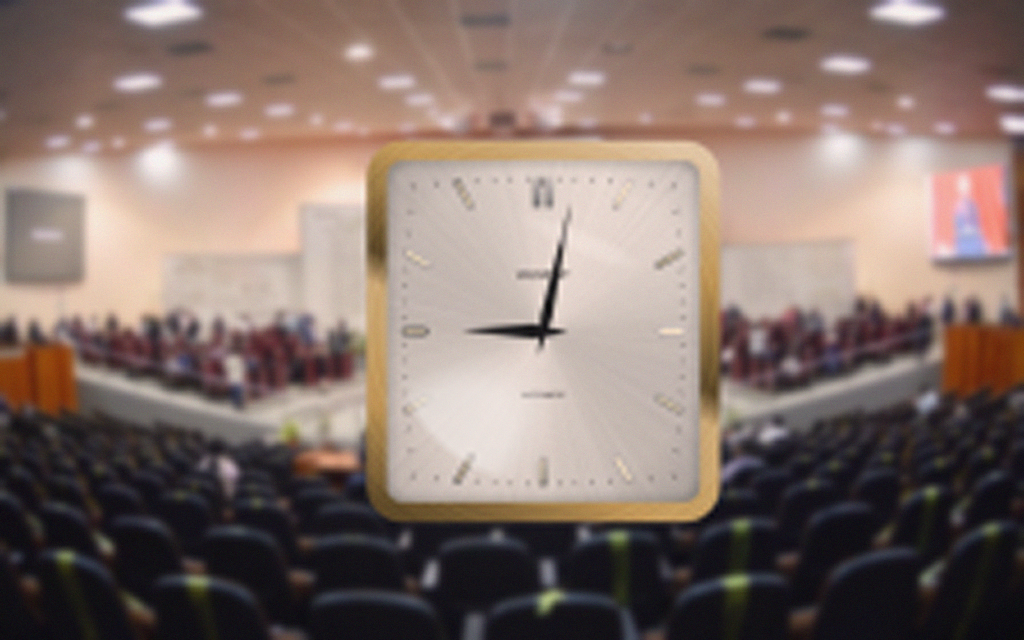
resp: 9,02
